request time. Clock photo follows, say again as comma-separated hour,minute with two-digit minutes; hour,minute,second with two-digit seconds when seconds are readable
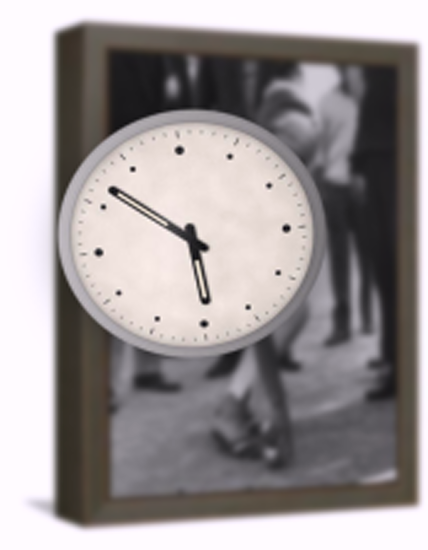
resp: 5,52
